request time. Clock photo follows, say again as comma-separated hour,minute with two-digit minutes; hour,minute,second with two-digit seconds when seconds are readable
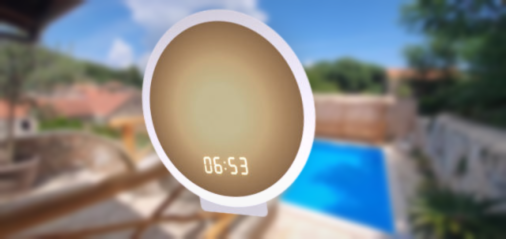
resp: 6,53
